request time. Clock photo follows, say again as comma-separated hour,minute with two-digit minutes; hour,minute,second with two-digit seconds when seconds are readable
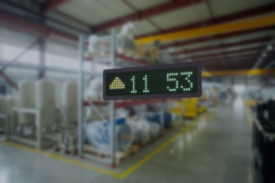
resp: 11,53
